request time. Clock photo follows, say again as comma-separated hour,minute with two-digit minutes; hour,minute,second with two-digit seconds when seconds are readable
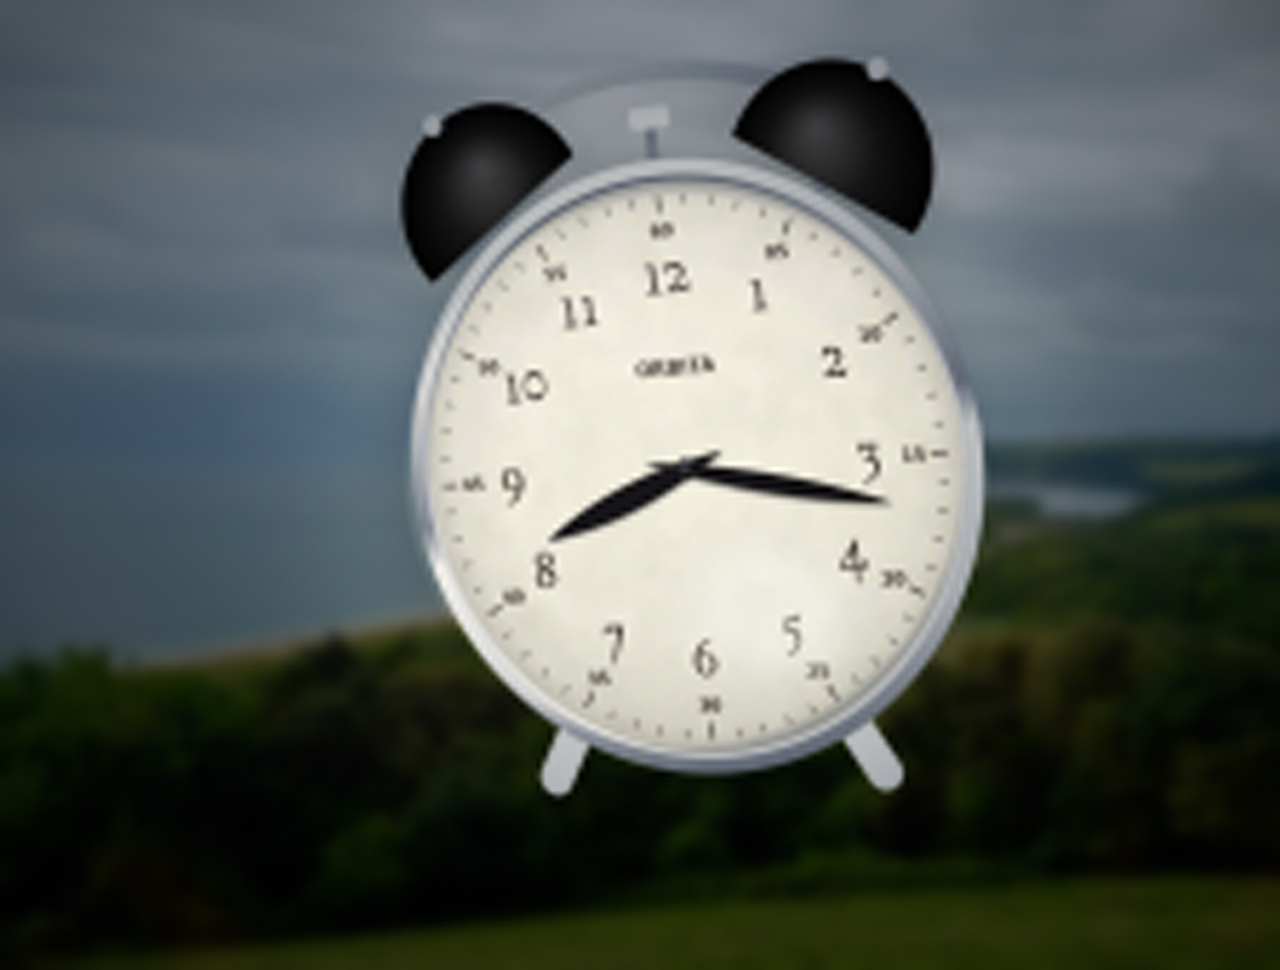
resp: 8,17
